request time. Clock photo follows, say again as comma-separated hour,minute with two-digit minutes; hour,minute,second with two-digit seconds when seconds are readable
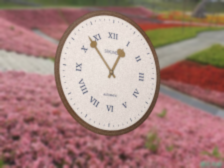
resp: 12,53
